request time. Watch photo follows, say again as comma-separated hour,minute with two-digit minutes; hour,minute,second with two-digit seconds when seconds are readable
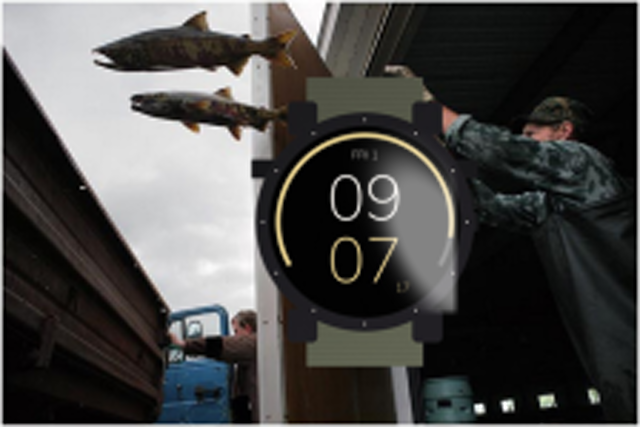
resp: 9,07
